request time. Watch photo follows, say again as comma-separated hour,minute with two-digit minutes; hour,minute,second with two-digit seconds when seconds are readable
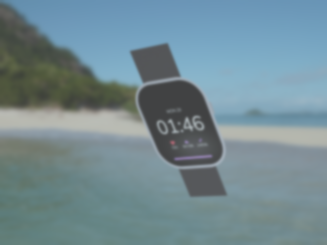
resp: 1,46
